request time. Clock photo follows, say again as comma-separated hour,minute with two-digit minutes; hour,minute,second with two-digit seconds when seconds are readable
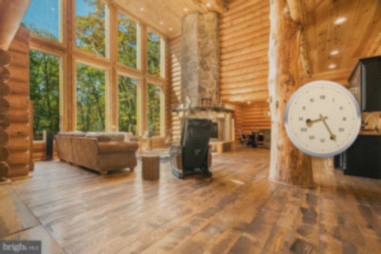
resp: 8,25
